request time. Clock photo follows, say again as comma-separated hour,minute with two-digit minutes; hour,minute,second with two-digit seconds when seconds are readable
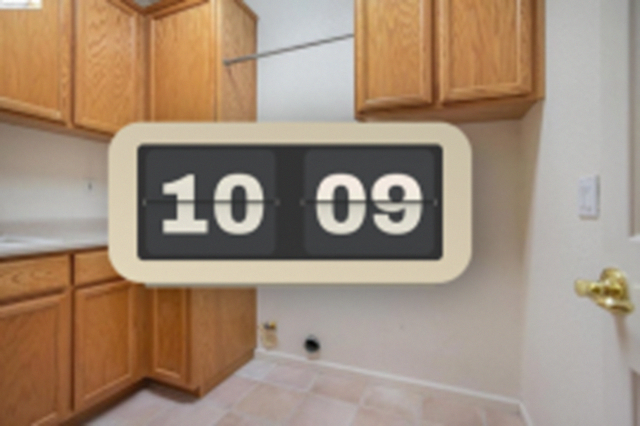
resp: 10,09
